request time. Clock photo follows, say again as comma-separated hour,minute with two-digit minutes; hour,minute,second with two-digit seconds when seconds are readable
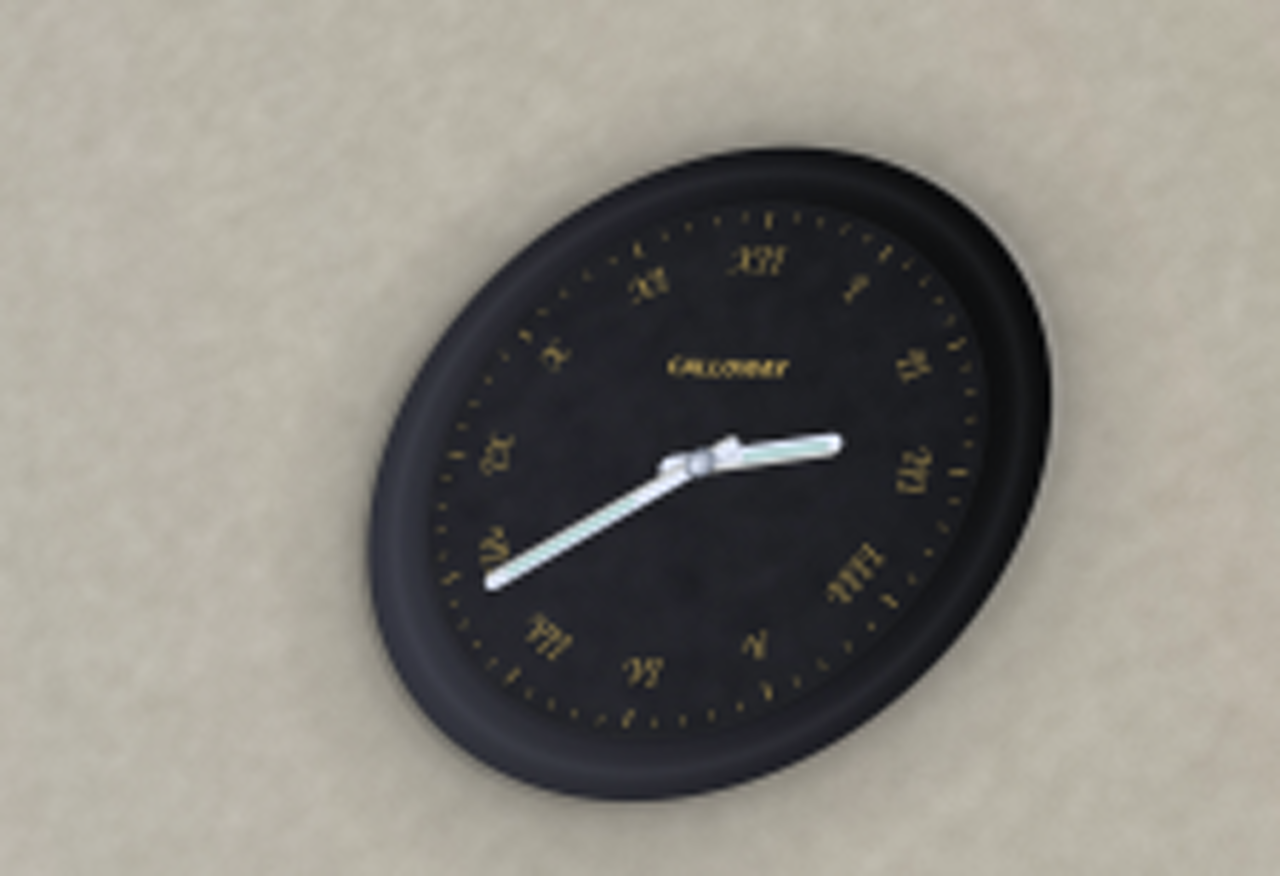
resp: 2,39
